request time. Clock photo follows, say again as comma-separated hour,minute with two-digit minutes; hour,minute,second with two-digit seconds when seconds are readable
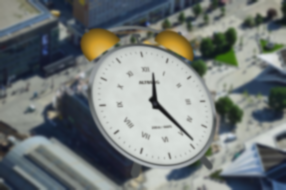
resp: 12,24
